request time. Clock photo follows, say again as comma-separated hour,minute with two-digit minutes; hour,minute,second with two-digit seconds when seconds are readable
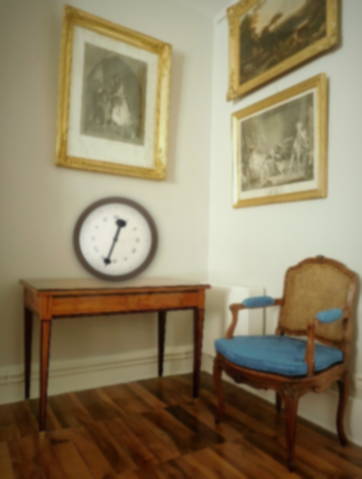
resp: 12,33
